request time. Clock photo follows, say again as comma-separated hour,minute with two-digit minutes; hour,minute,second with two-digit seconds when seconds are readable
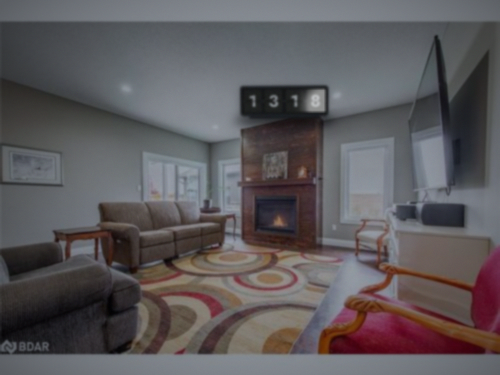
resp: 13,18
